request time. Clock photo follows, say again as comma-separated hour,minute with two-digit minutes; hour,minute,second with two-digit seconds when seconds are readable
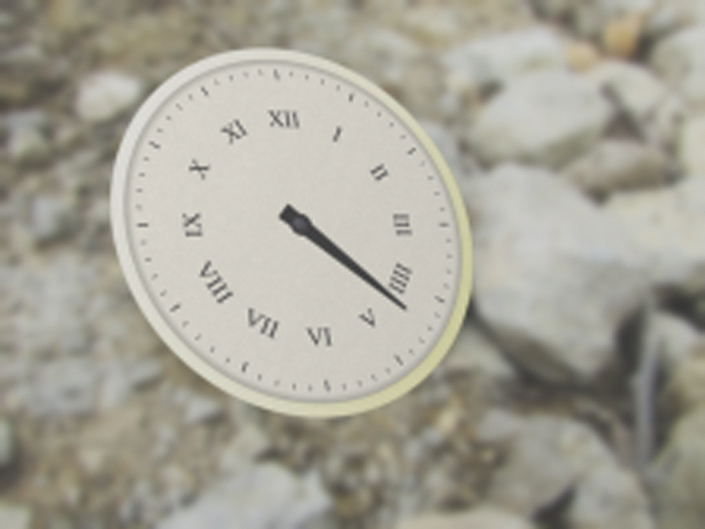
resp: 4,22
